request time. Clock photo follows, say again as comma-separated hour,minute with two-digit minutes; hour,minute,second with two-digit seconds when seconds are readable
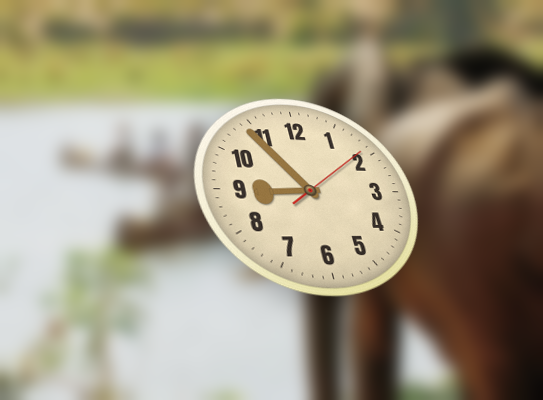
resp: 8,54,09
